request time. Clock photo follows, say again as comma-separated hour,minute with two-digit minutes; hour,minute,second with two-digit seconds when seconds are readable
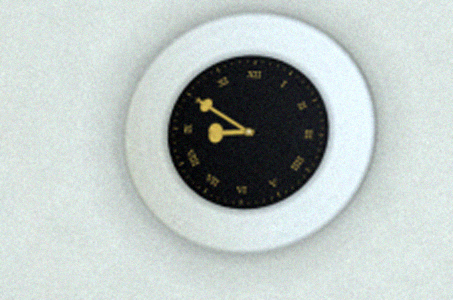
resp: 8,50
